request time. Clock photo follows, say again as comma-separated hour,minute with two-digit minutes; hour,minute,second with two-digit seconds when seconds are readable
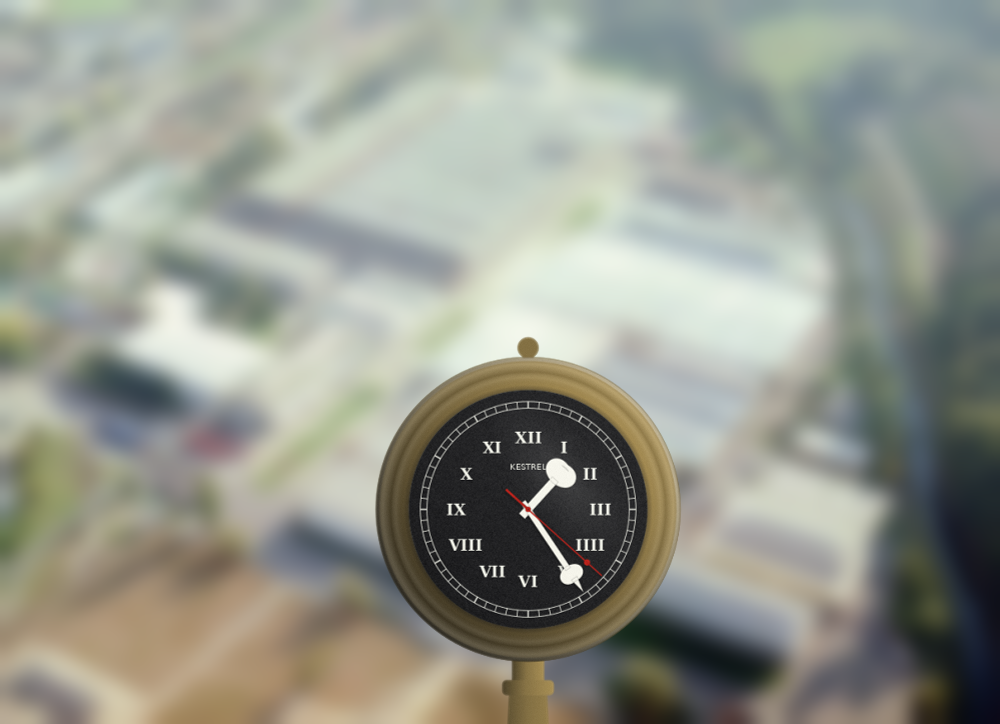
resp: 1,24,22
